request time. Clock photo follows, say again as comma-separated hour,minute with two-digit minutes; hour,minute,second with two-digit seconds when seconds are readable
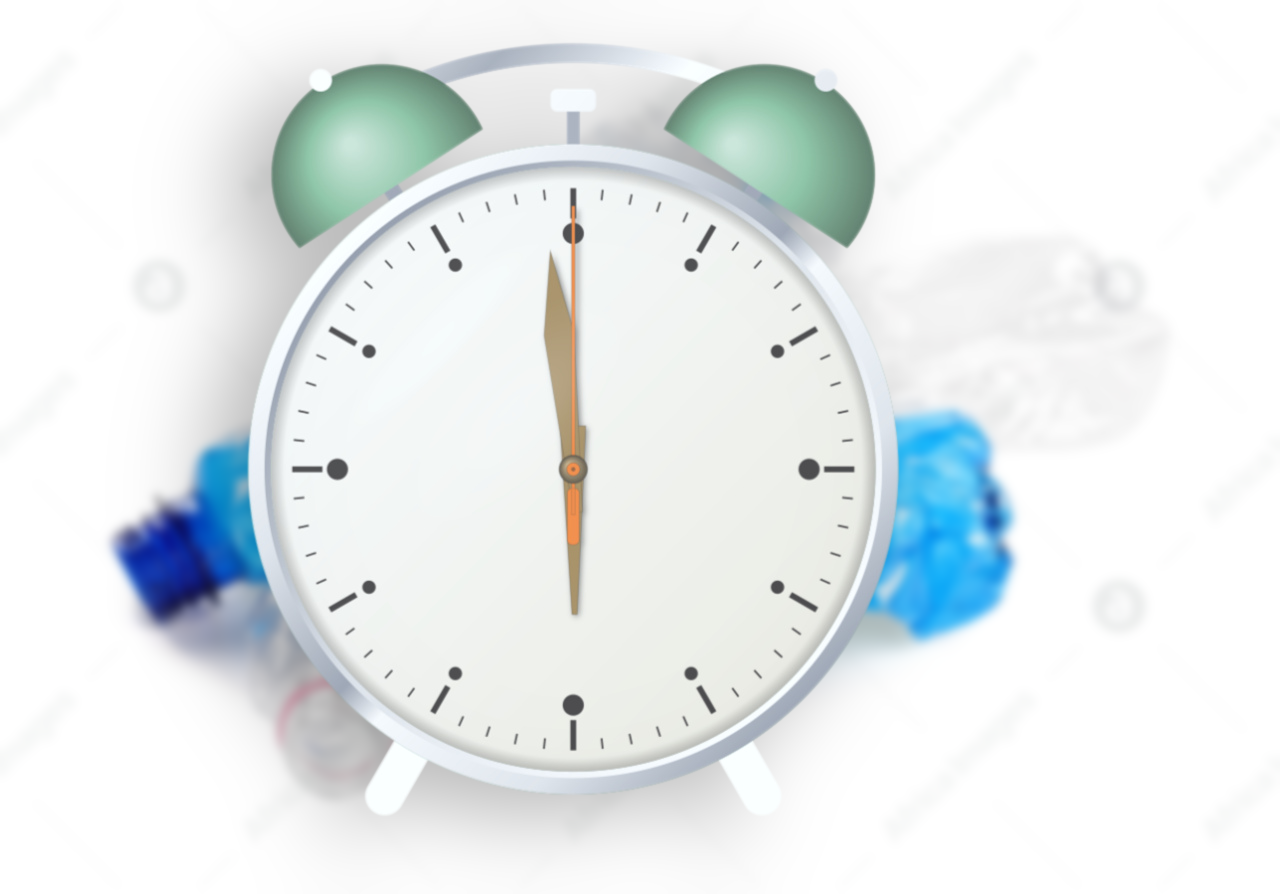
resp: 5,59,00
